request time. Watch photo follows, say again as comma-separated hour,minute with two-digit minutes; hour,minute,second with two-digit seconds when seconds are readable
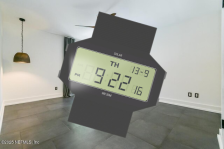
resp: 9,22,16
